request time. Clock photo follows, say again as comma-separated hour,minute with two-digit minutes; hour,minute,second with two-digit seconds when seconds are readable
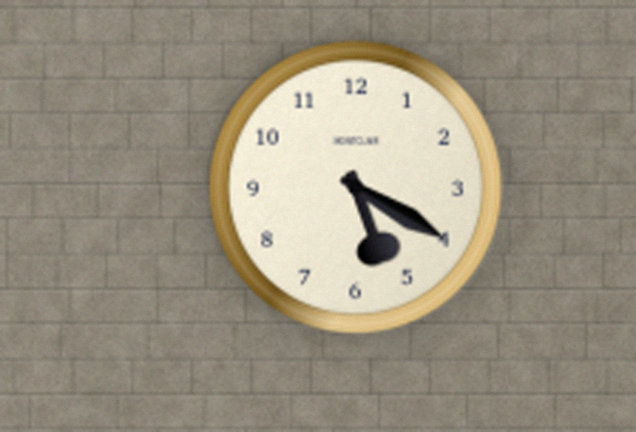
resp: 5,20
